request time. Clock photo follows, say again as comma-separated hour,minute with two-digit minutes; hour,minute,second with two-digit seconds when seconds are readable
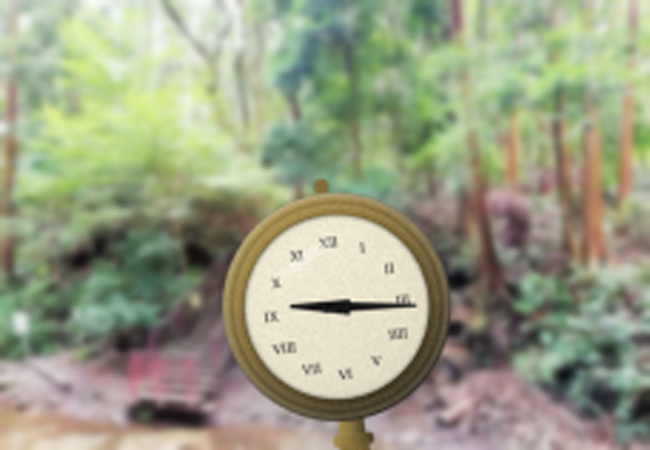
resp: 9,16
